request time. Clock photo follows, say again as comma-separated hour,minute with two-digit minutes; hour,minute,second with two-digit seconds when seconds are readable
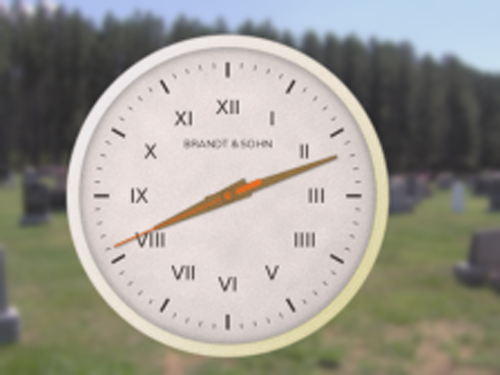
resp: 8,11,41
